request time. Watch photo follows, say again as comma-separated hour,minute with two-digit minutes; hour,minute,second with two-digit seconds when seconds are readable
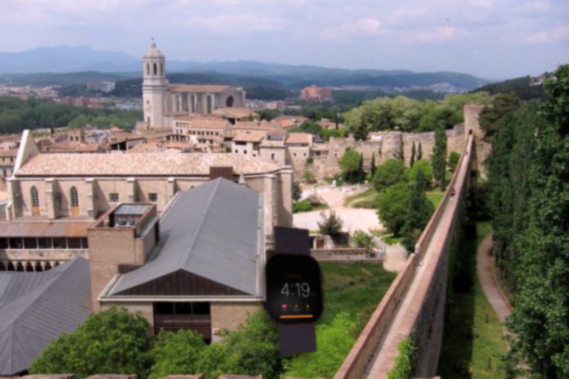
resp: 4,19
